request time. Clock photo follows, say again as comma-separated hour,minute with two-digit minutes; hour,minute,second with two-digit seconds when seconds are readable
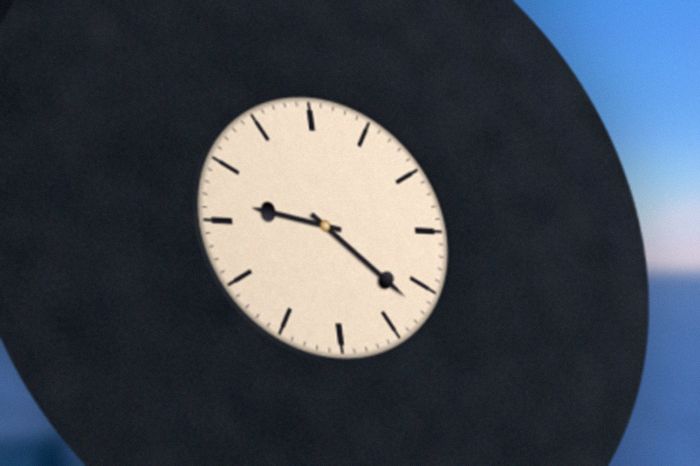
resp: 9,22
